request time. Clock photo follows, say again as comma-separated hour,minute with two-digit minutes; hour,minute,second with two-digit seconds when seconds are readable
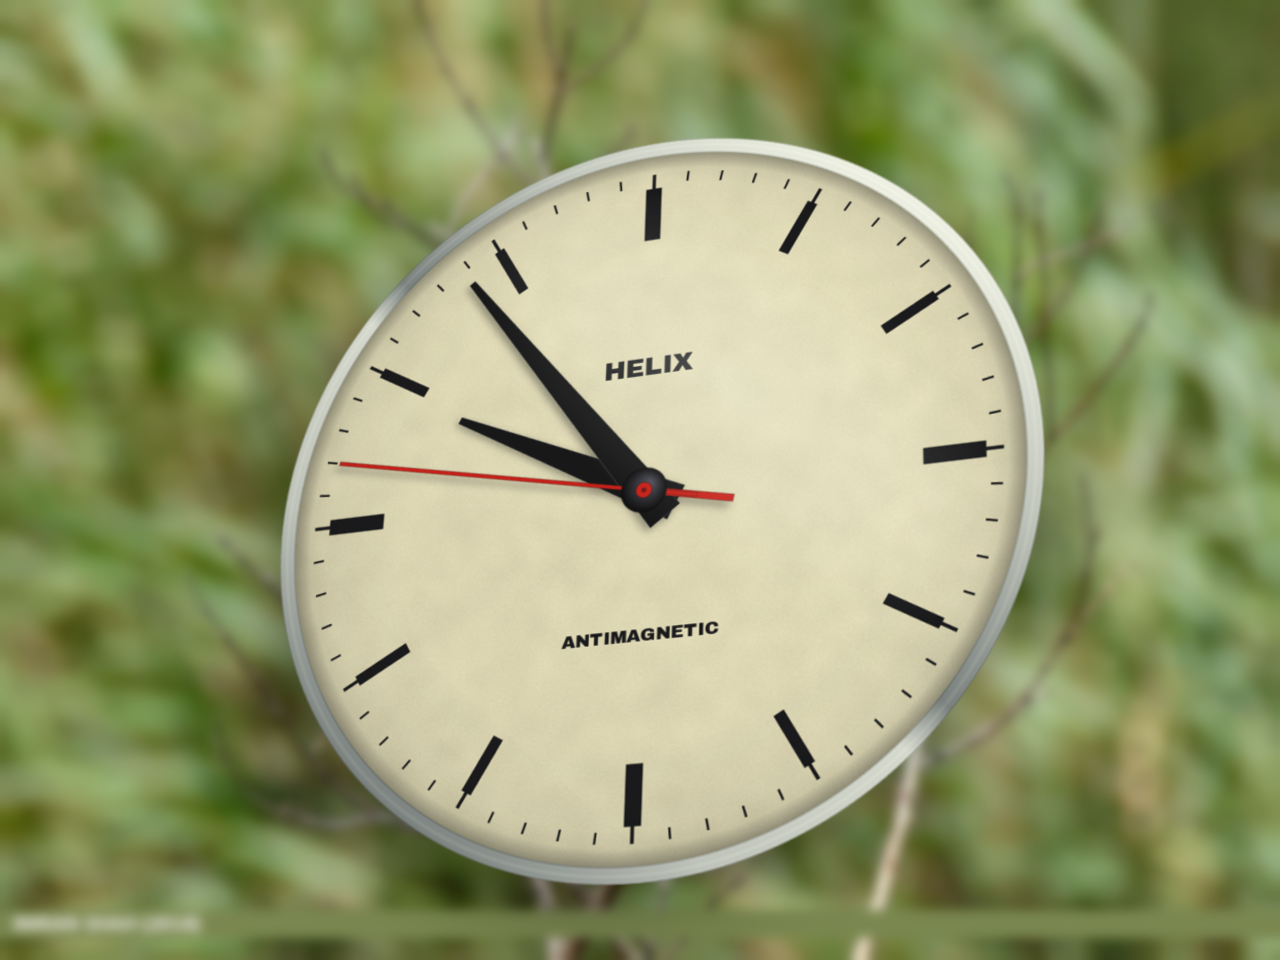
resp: 9,53,47
